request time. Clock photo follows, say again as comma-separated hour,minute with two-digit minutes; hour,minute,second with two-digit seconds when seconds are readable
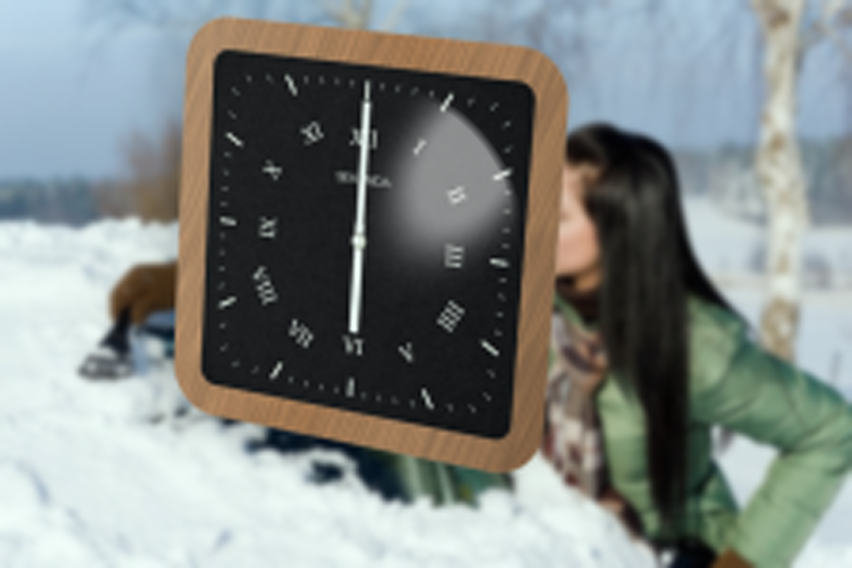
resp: 6,00
